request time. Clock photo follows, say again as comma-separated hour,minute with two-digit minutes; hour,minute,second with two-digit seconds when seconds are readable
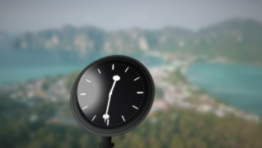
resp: 12,31
